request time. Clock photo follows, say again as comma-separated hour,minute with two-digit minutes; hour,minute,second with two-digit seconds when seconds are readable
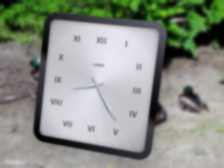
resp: 8,24
